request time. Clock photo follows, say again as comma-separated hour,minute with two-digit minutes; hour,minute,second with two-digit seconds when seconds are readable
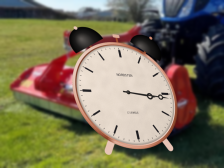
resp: 3,16
